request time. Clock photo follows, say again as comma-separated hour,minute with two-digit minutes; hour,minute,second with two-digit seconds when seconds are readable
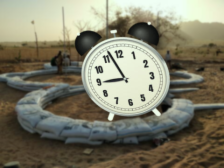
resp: 8,57
